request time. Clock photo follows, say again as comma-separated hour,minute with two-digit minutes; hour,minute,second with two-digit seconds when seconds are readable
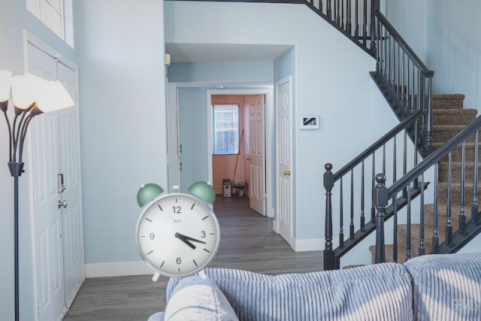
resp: 4,18
